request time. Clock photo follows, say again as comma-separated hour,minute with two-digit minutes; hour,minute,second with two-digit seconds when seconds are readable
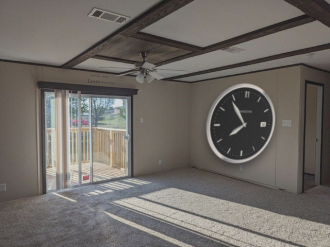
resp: 7,54
